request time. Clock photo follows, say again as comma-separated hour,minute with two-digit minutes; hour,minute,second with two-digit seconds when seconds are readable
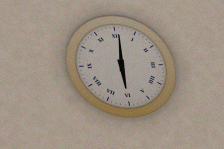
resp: 6,01
